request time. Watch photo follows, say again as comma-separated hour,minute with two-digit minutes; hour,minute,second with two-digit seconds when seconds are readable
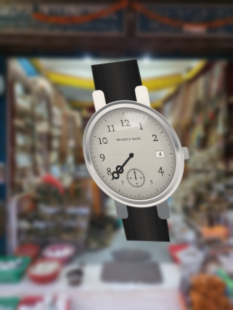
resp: 7,38
